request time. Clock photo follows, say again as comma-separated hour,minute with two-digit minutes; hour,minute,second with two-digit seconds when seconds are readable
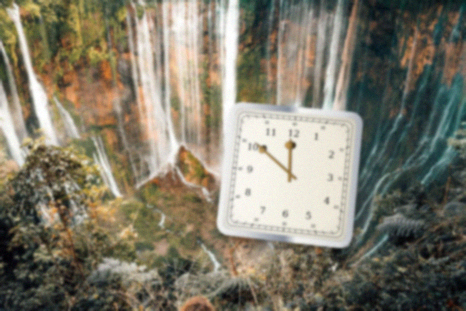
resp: 11,51
